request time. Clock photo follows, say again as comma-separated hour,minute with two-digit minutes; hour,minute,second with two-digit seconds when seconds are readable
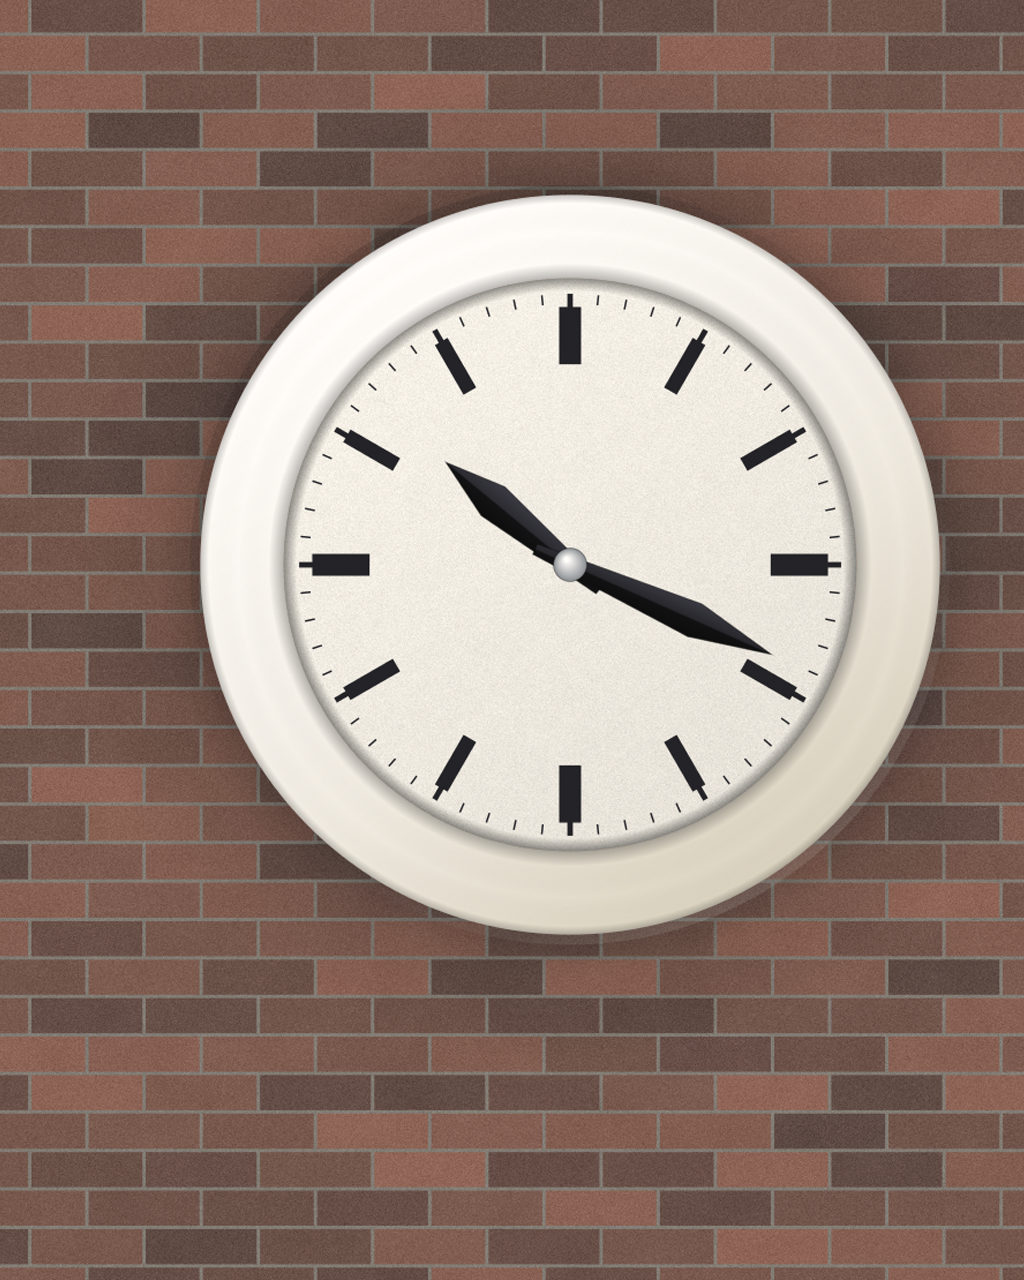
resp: 10,19
